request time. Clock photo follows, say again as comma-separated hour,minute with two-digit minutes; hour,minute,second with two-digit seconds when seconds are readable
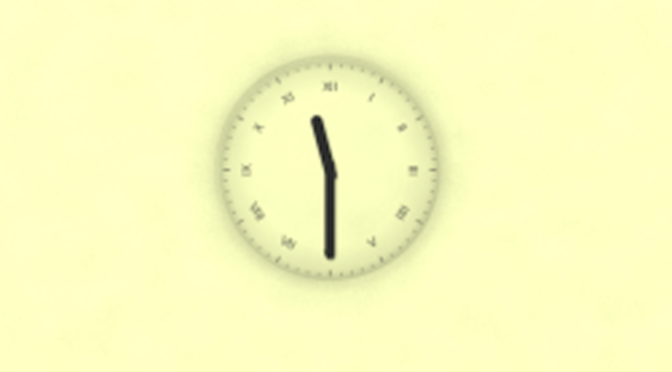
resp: 11,30
